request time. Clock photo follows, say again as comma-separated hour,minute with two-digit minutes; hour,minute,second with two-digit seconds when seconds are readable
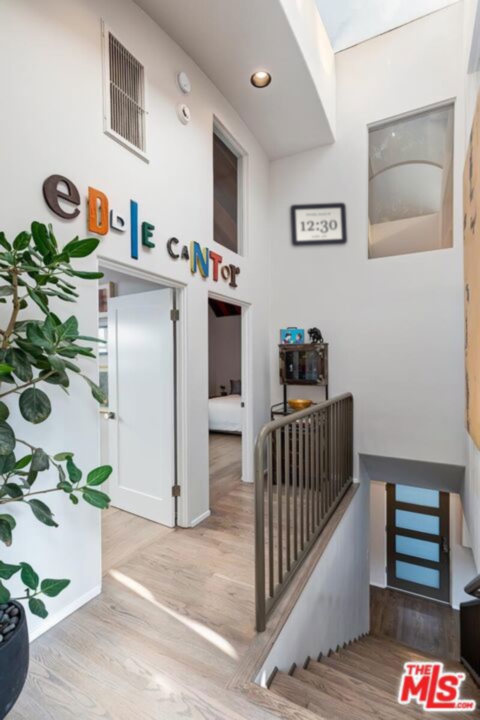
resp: 12,30
